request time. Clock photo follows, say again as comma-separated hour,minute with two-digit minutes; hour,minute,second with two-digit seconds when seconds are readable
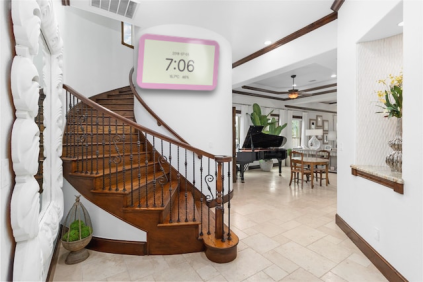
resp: 7,06
